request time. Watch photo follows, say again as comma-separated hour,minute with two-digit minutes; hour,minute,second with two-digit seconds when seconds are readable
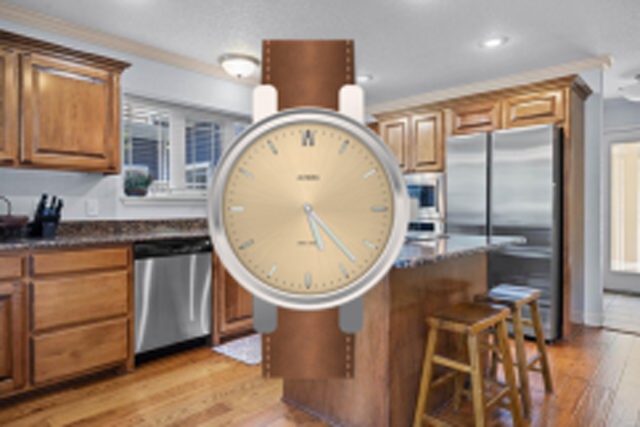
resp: 5,23
